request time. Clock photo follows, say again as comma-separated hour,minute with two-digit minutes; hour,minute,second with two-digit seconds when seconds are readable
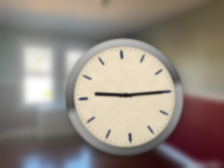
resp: 9,15
